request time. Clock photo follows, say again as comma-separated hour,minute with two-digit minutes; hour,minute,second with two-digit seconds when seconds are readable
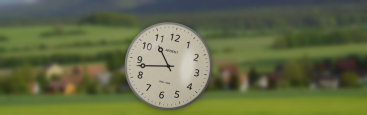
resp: 10,43
